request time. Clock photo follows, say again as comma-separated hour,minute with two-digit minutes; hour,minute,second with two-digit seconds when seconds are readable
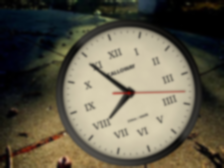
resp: 7,54,18
